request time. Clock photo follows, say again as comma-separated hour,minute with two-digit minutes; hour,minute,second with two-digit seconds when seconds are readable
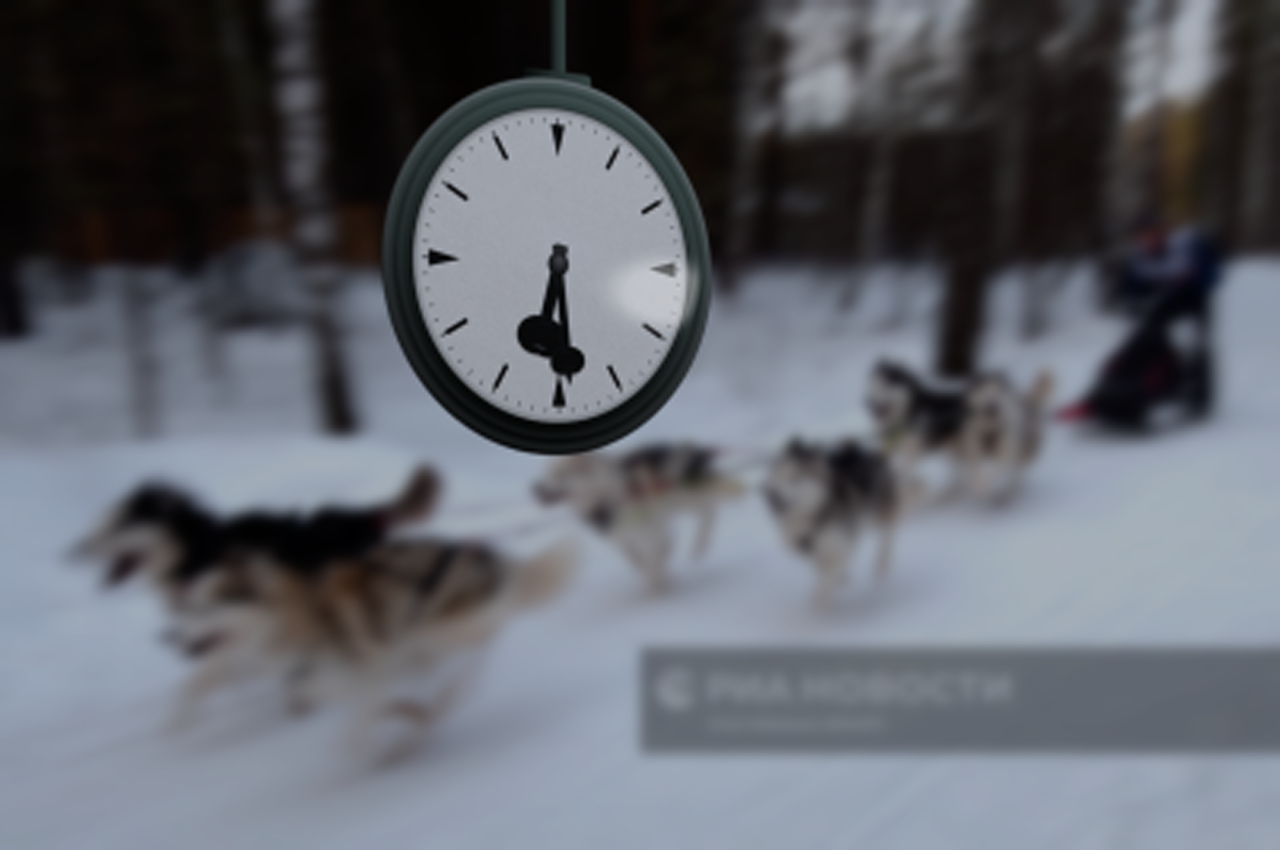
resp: 6,29
